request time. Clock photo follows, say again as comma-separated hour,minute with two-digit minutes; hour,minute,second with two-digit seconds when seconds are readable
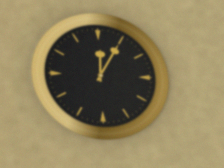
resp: 12,05
